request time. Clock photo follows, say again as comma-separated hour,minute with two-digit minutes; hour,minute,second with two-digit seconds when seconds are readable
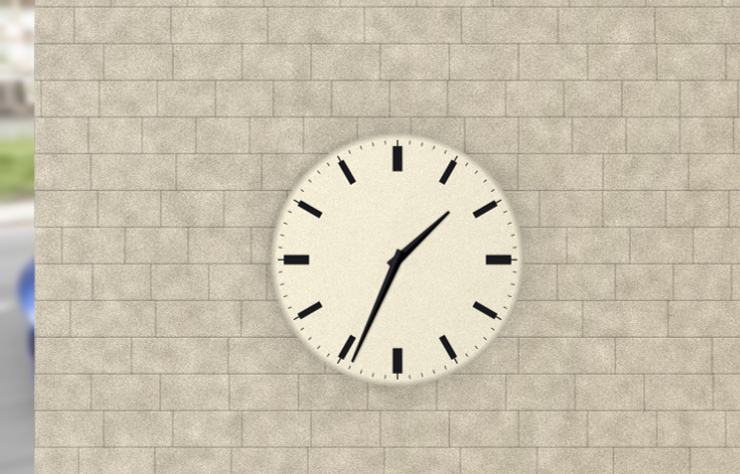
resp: 1,34
